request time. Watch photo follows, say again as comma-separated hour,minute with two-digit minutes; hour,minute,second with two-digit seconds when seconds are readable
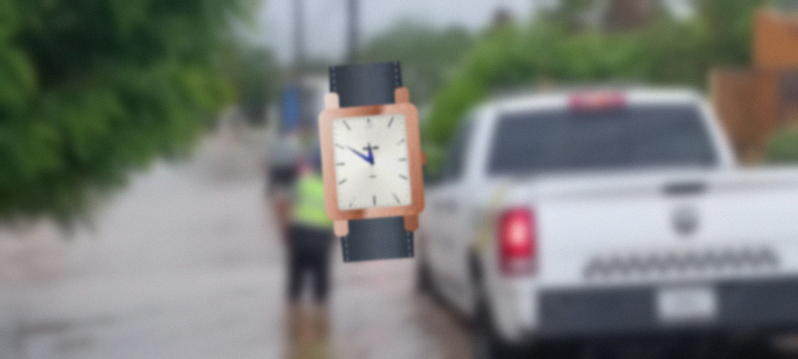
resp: 11,51
